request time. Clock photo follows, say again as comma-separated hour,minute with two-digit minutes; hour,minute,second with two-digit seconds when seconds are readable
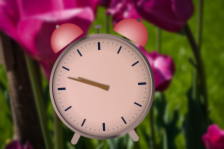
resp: 9,48
